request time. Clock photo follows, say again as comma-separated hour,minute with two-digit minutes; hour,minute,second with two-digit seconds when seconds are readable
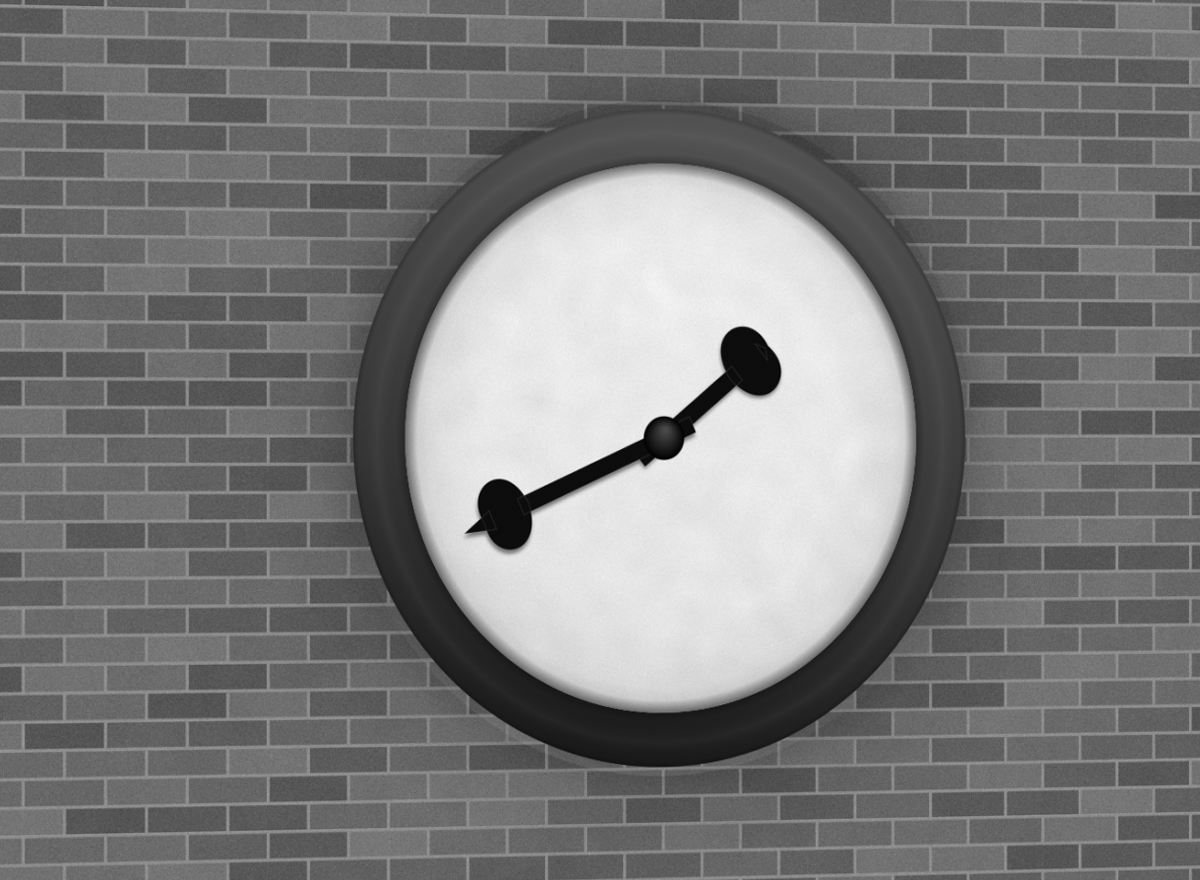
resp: 1,41
